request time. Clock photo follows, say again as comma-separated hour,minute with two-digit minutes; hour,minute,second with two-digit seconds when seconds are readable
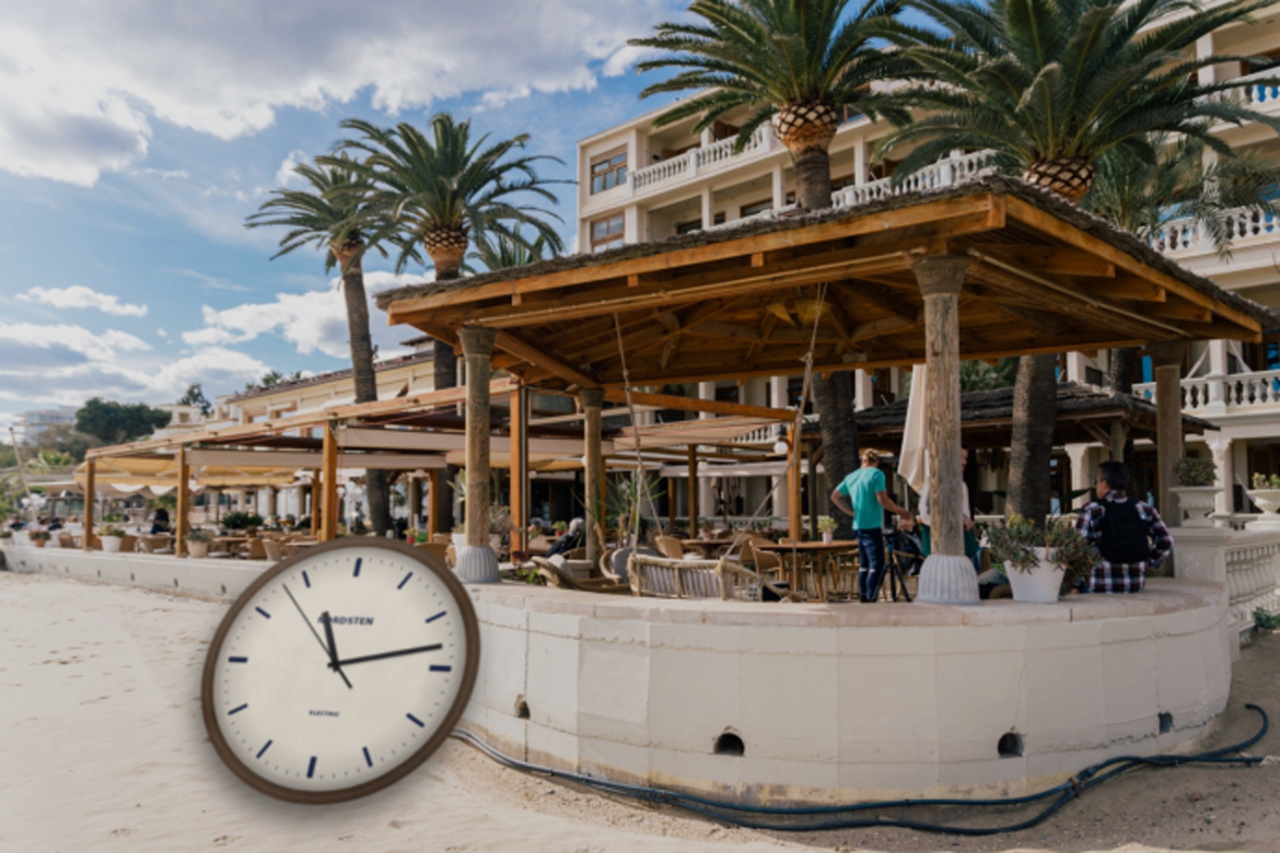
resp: 11,12,53
